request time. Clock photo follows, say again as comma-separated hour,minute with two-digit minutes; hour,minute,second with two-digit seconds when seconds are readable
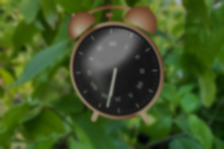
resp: 6,33
